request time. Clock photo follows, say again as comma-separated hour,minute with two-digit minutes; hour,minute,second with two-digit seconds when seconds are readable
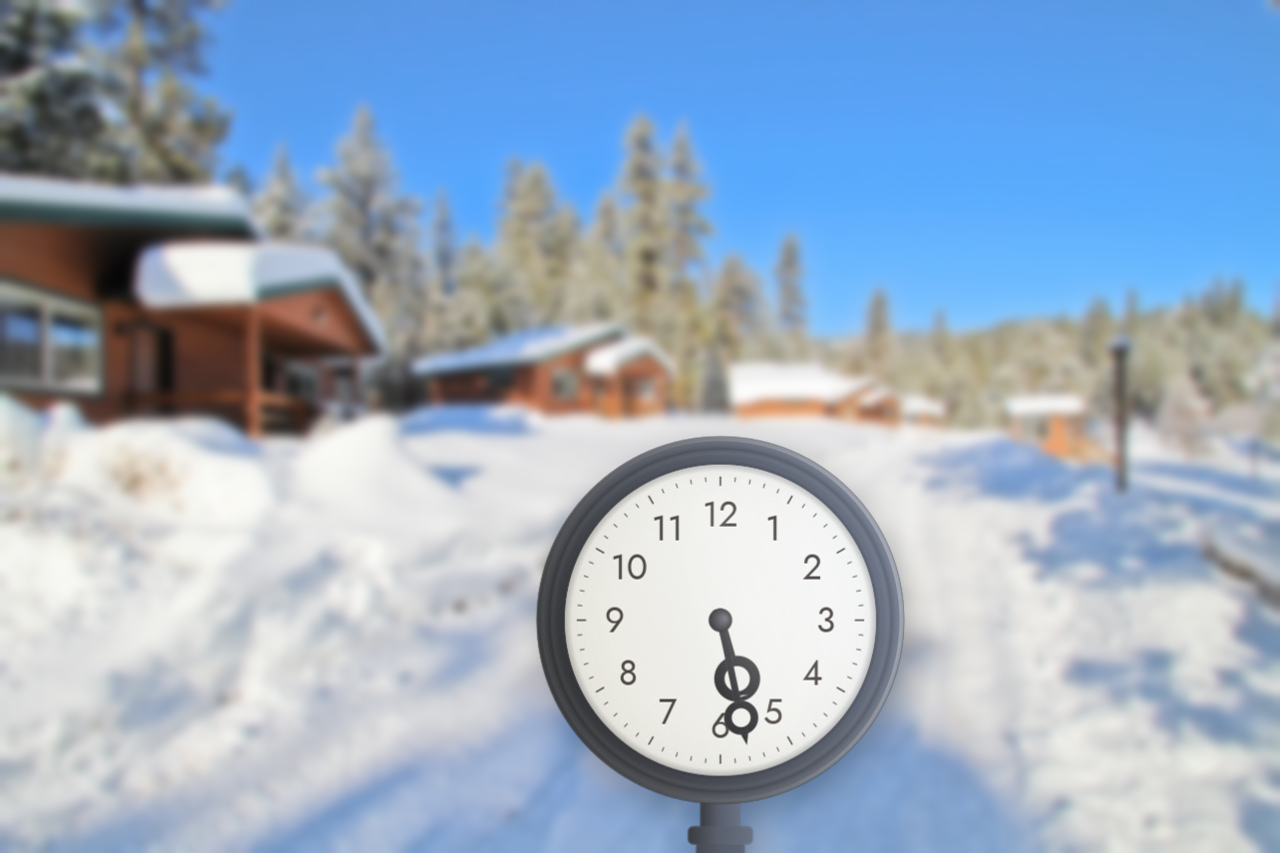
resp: 5,28
